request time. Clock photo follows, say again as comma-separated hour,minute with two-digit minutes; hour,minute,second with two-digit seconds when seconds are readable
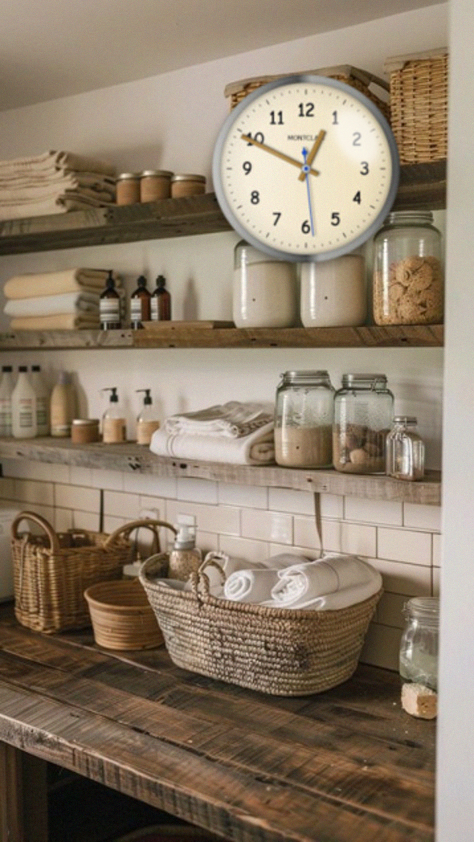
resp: 12,49,29
